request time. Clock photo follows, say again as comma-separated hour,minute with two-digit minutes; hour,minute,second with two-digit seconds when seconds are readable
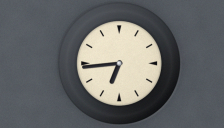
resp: 6,44
